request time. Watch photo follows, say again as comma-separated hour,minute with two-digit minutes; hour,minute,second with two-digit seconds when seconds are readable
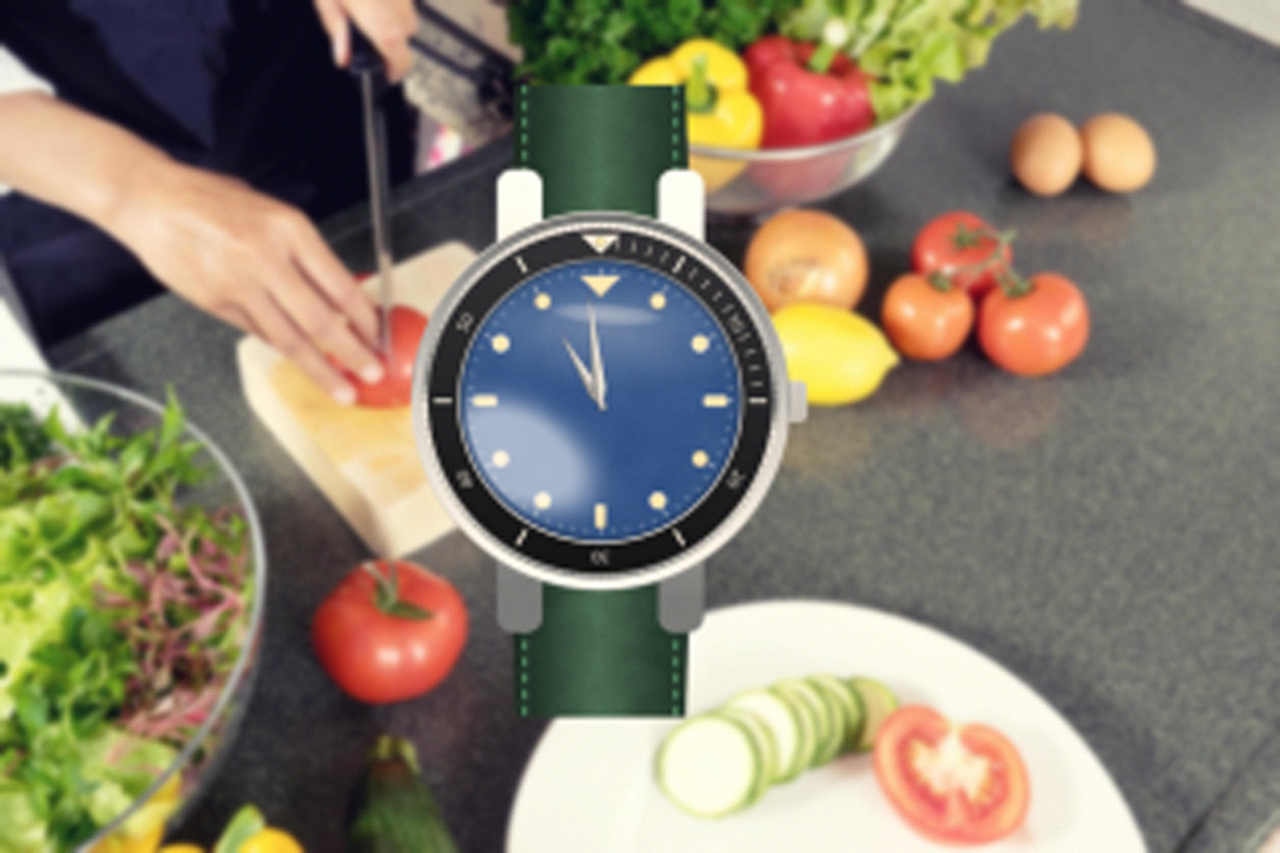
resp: 10,59
